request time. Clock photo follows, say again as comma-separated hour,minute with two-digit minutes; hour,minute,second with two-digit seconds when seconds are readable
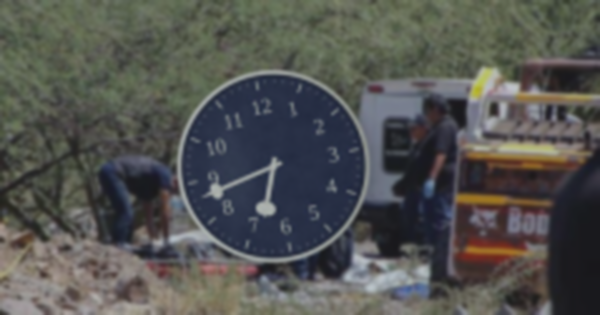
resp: 6,43
